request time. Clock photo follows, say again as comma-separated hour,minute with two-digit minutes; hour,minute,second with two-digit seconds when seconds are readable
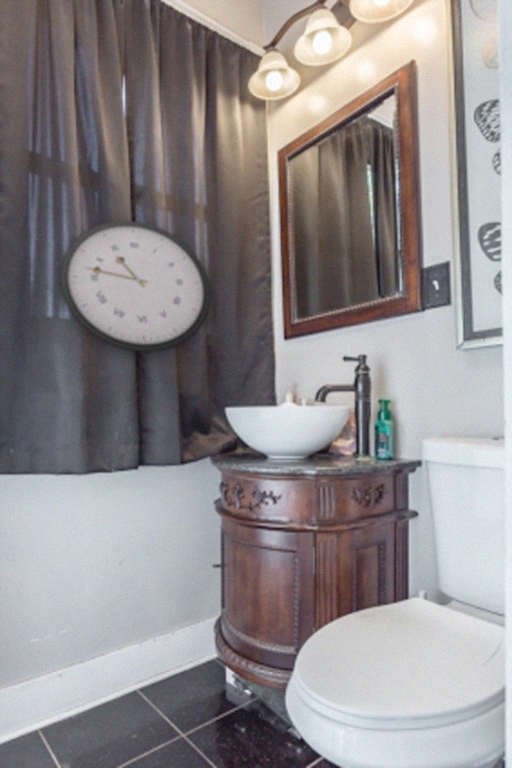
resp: 10,47
